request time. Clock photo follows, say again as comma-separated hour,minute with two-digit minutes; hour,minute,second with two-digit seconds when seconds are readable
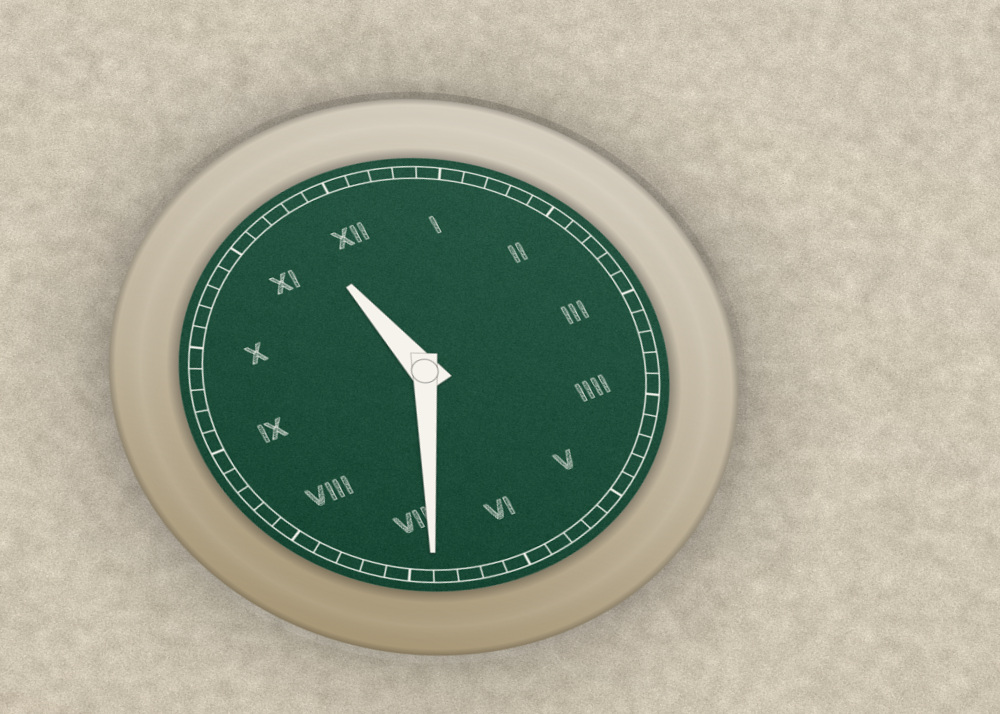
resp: 11,34
